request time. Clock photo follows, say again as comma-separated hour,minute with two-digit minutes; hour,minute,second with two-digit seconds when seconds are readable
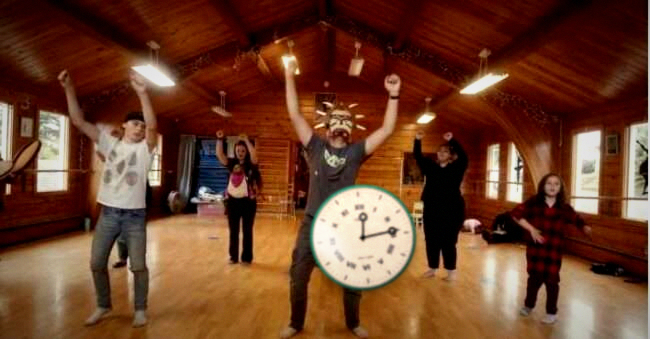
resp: 12,14
